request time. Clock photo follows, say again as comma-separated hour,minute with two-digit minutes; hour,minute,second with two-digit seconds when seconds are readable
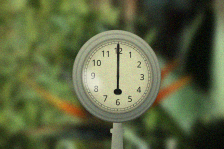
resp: 6,00
